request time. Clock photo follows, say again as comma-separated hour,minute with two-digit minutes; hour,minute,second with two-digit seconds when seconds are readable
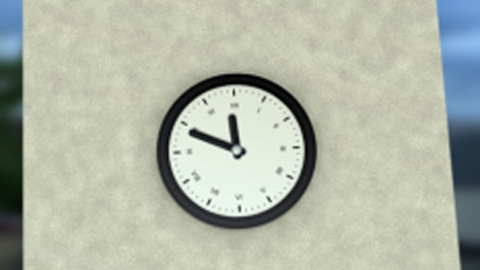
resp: 11,49
